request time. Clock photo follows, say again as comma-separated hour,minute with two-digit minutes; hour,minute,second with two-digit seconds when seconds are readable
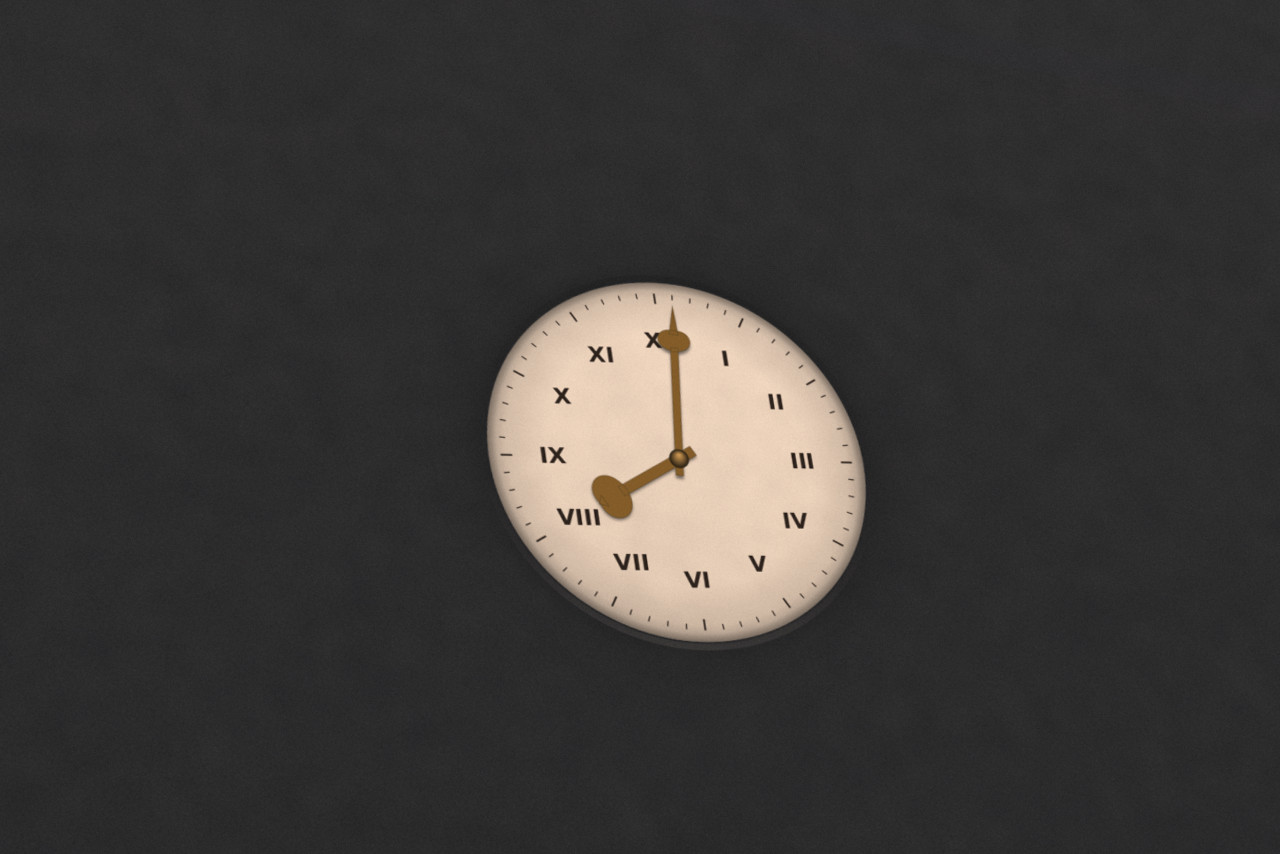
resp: 8,01
